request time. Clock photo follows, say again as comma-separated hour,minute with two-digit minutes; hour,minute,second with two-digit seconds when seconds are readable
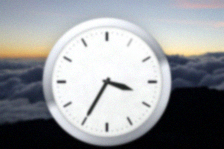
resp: 3,35
